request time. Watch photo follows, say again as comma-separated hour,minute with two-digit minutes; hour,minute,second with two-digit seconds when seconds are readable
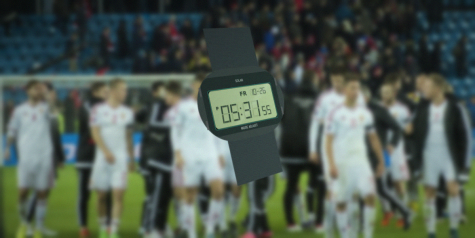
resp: 5,31,55
